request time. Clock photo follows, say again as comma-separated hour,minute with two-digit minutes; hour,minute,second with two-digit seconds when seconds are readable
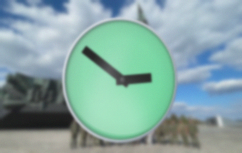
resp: 2,51
